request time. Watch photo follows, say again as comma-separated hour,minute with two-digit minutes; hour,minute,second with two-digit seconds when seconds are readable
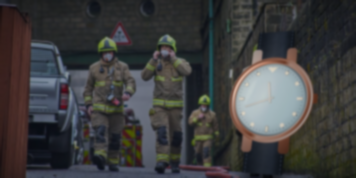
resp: 11,42
